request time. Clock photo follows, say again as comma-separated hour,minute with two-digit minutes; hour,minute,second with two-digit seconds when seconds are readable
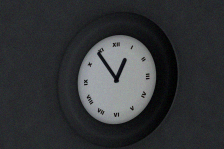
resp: 12,54
